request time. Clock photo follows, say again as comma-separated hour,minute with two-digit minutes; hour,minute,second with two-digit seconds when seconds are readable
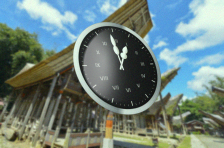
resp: 12,59
